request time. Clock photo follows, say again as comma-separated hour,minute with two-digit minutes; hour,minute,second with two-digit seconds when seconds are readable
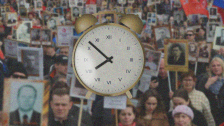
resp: 7,52
